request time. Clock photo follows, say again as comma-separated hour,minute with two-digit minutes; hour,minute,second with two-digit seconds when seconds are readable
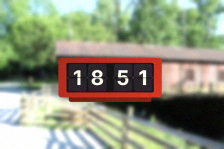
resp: 18,51
